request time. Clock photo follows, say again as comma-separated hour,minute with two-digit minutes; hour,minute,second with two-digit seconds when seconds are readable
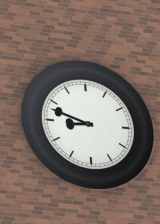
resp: 8,48
